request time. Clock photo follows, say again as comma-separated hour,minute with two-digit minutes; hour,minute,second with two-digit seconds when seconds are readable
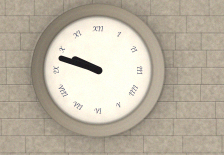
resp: 9,48
